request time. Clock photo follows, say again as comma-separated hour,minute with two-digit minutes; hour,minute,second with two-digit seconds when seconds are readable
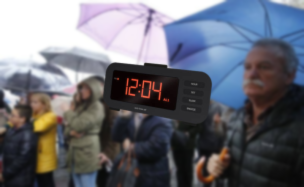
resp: 12,04
